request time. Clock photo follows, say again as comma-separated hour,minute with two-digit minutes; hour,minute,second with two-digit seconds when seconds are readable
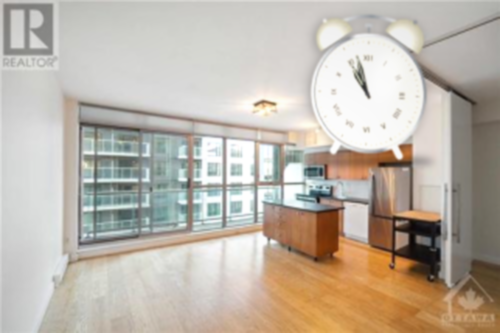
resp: 10,57
